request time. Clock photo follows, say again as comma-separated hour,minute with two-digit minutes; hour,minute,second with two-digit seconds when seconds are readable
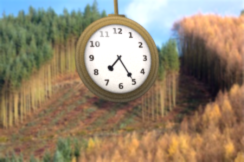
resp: 7,25
